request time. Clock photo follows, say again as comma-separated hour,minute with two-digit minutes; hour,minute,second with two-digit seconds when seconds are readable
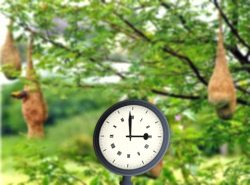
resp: 2,59
